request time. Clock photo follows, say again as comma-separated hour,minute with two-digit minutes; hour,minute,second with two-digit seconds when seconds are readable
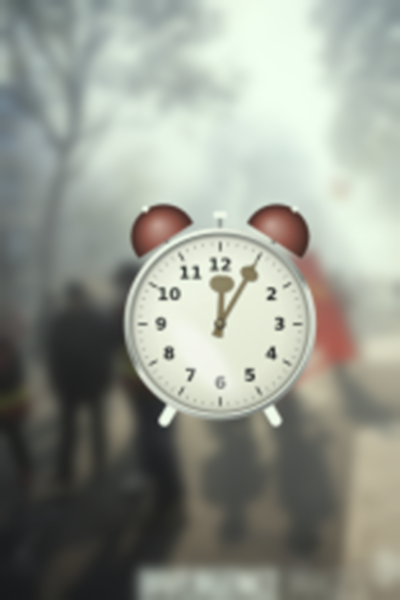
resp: 12,05
